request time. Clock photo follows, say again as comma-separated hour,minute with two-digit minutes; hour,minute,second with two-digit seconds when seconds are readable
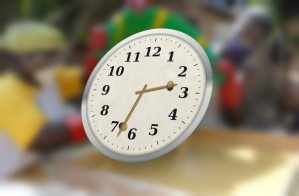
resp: 2,33
